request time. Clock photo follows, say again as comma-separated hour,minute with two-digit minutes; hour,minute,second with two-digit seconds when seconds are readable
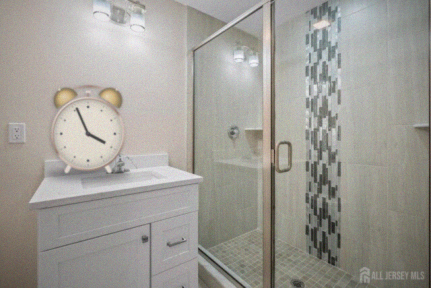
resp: 3,56
